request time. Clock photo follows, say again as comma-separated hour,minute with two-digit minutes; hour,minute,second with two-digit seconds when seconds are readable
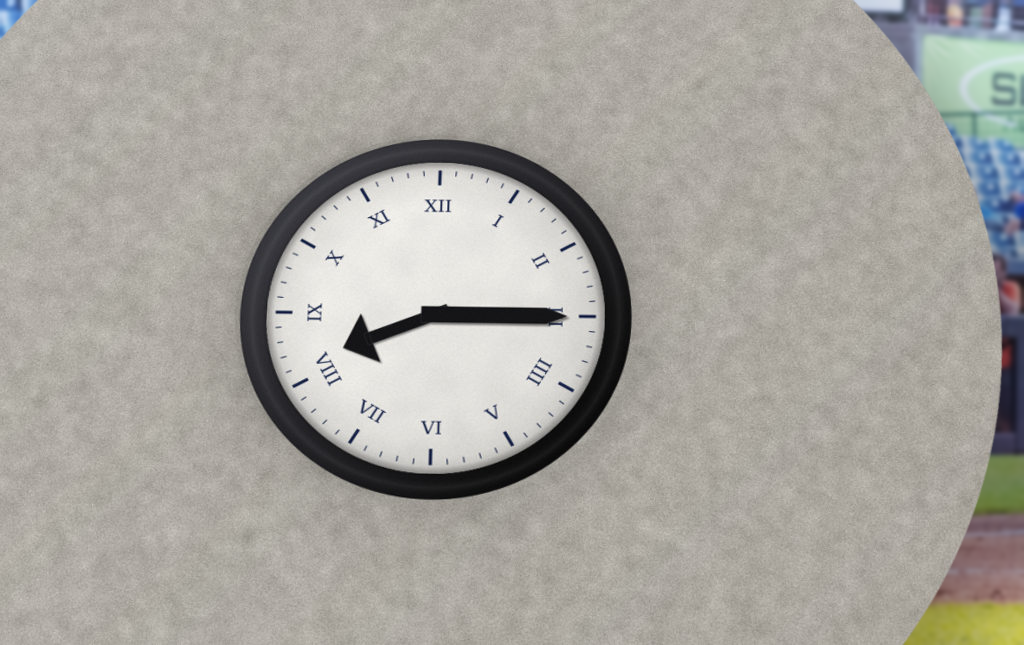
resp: 8,15
